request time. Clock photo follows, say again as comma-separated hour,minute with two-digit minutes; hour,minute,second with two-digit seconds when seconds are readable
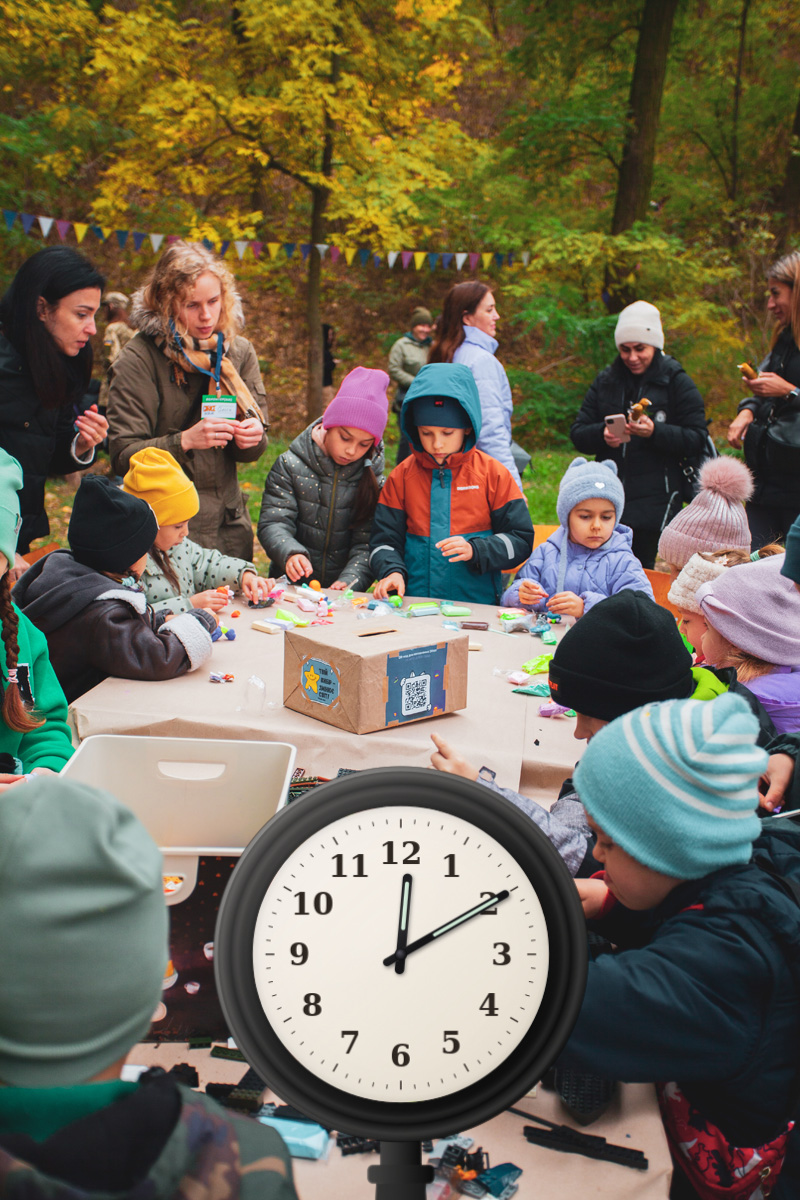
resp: 12,10
